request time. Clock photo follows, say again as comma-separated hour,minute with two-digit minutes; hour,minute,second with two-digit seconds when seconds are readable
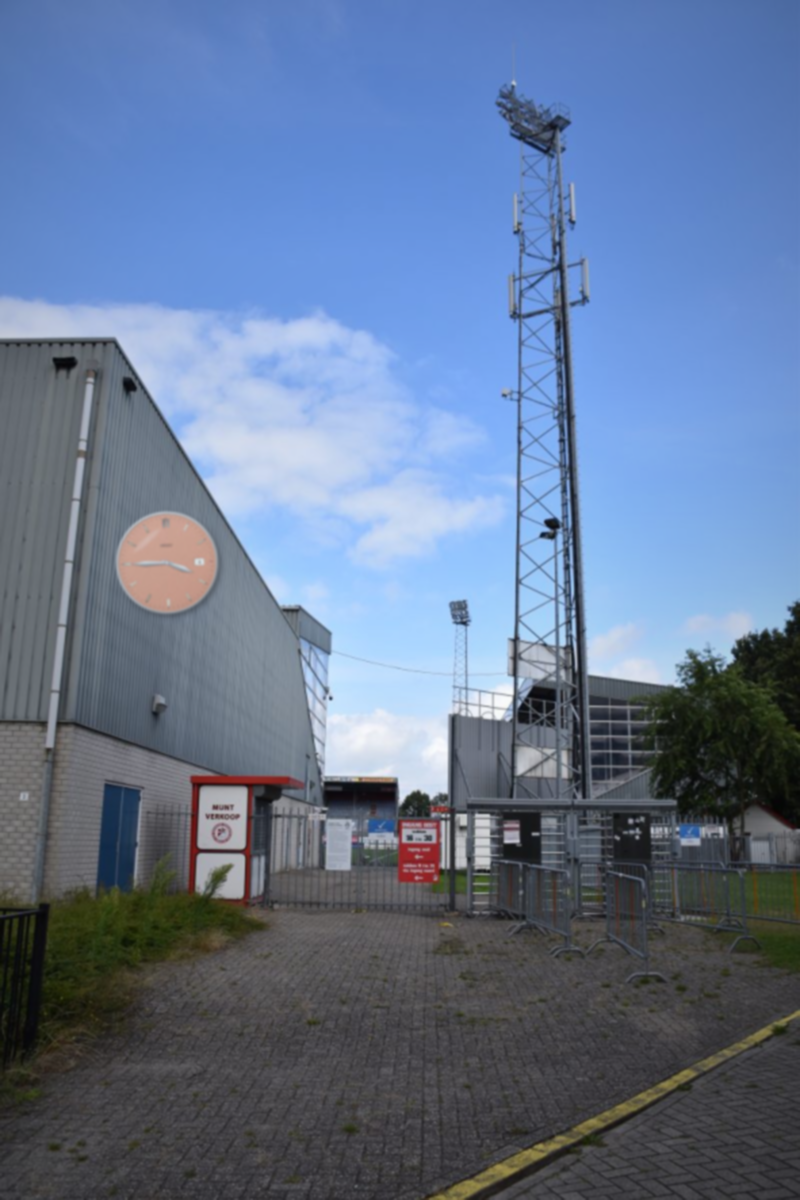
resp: 3,45
